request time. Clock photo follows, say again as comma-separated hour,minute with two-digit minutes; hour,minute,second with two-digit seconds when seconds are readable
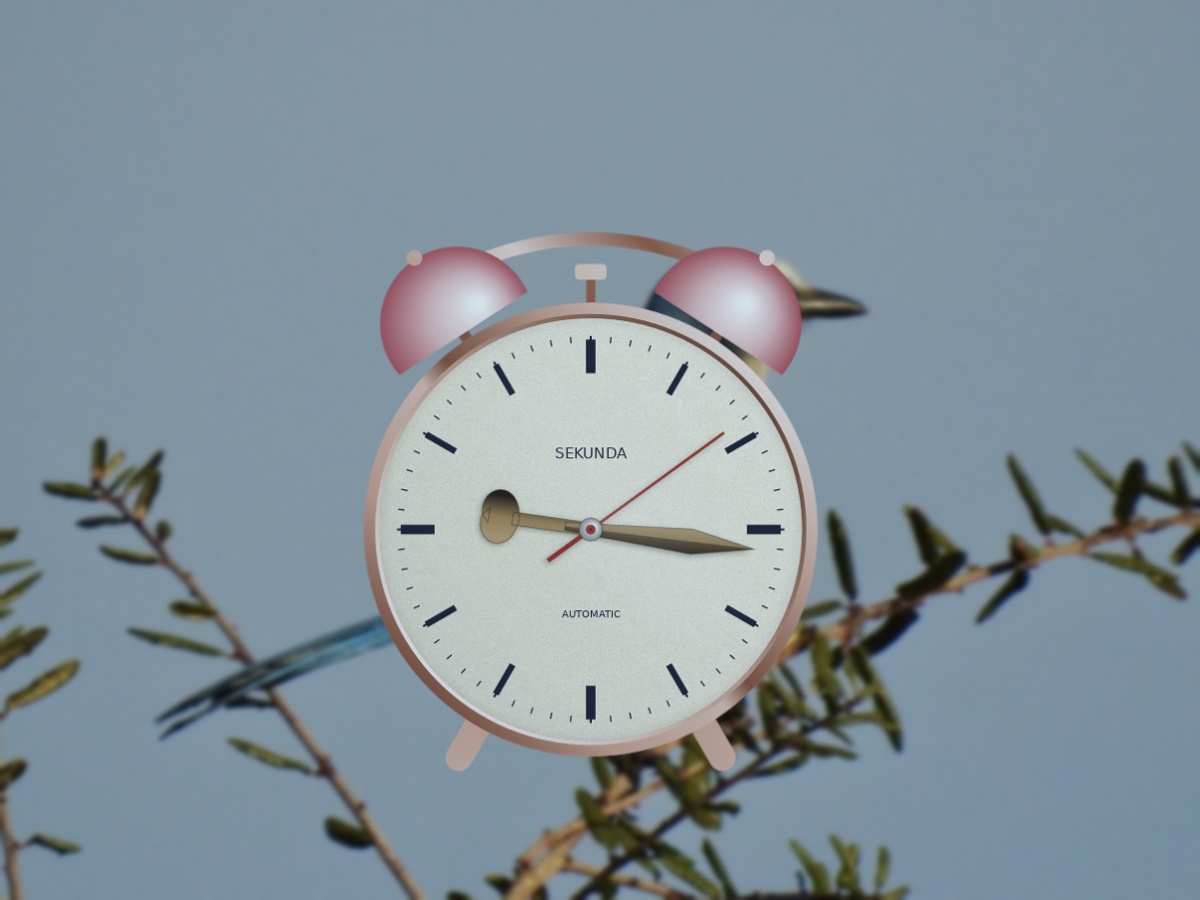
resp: 9,16,09
